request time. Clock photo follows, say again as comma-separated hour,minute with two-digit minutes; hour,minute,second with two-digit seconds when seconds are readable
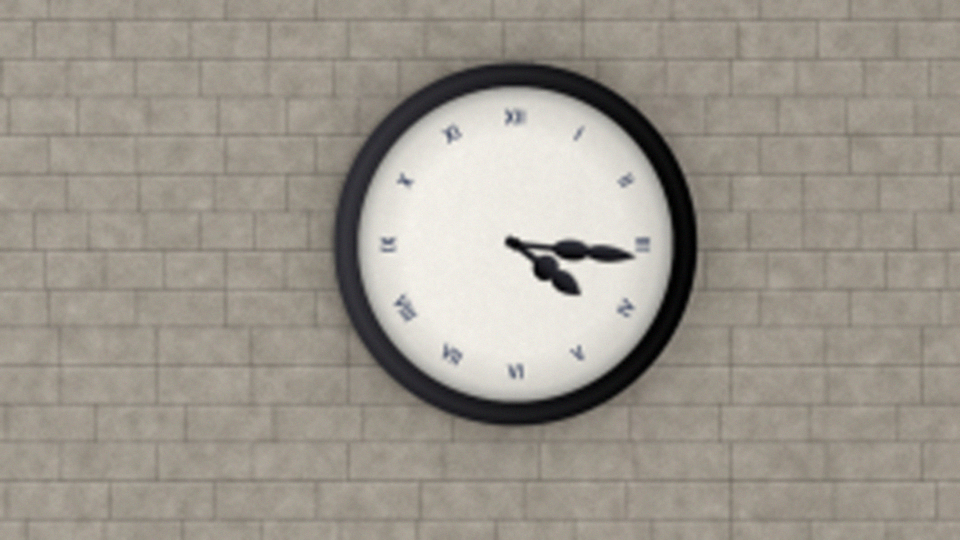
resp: 4,16
